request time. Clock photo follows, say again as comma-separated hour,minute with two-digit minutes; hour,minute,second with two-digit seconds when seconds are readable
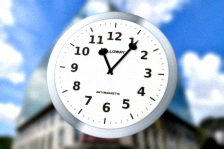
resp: 11,06
